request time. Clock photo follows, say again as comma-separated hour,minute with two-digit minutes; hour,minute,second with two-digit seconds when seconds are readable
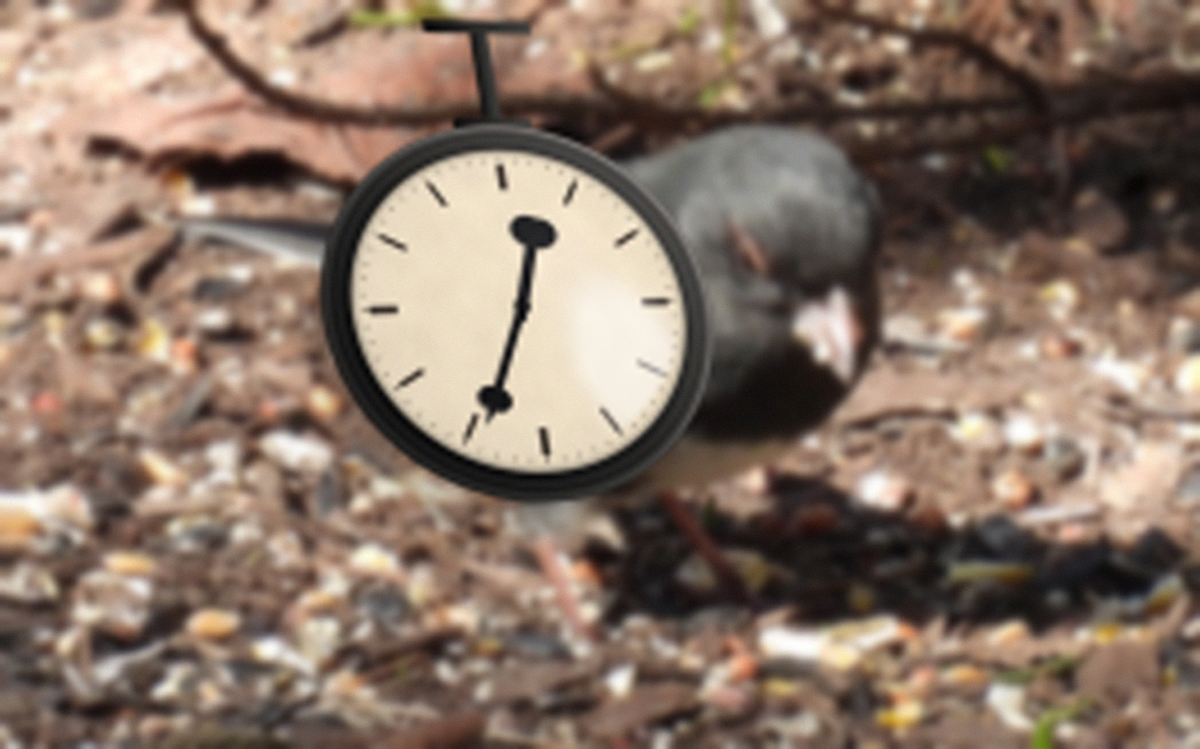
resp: 12,34
